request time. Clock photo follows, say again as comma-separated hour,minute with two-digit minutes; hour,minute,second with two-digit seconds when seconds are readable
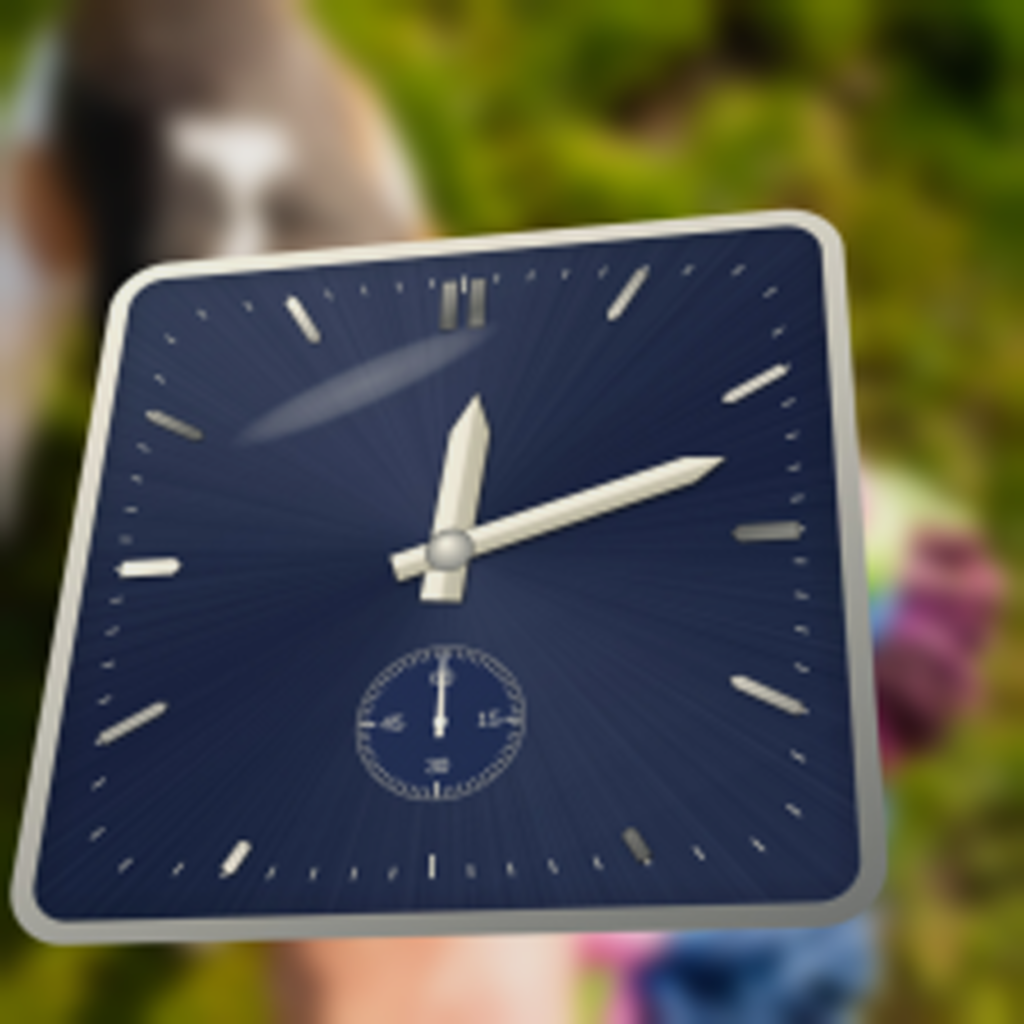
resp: 12,12
